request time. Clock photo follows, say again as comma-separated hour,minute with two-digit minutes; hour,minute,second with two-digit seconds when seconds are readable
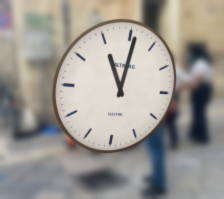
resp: 11,01
